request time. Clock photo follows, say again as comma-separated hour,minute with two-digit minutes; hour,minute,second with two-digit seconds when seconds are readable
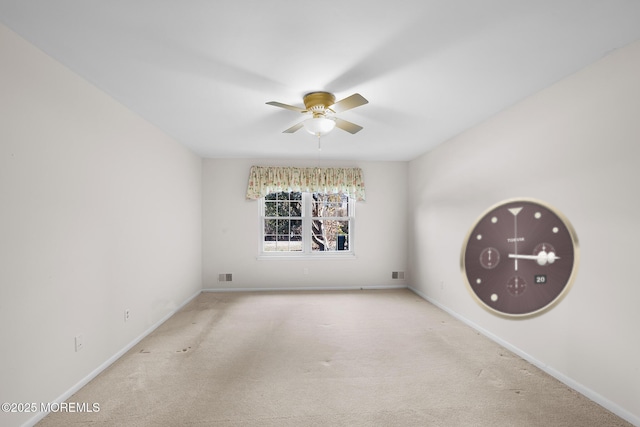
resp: 3,16
